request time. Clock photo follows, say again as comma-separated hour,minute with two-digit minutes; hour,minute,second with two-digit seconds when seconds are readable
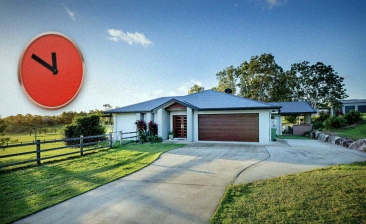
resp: 11,50
